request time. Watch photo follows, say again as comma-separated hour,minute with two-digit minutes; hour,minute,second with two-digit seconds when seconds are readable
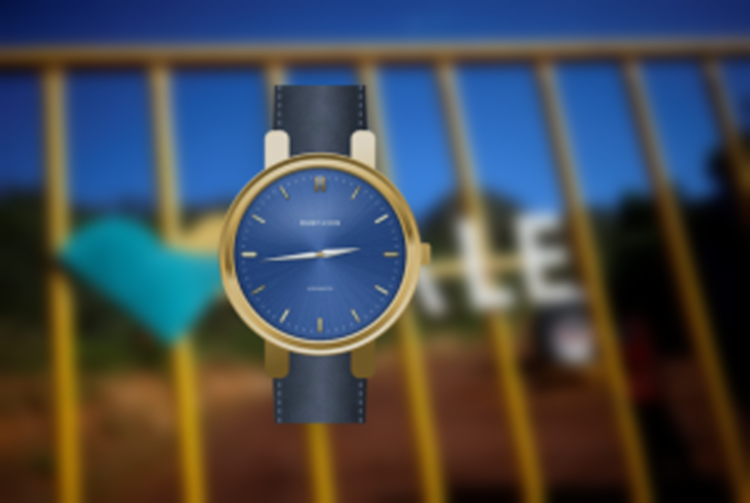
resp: 2,44
